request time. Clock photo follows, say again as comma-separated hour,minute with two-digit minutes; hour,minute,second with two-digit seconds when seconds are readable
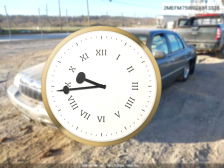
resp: 9,44
